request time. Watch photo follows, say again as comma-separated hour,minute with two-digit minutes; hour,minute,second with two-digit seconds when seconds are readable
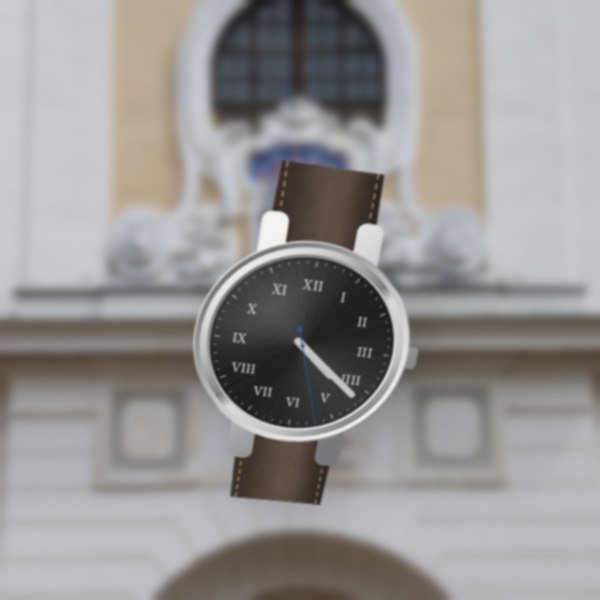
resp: 4,21,27
